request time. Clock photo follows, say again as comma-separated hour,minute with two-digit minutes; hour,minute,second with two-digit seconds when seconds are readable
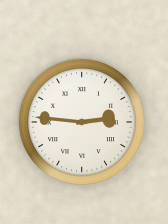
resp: 2,46
